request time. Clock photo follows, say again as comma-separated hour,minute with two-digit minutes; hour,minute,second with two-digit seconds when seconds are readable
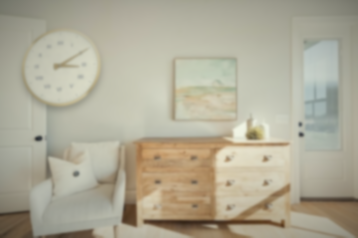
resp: 3,10
